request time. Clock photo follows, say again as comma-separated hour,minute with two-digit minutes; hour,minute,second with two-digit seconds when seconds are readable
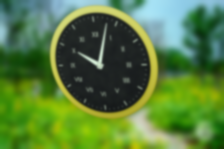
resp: 10,03
